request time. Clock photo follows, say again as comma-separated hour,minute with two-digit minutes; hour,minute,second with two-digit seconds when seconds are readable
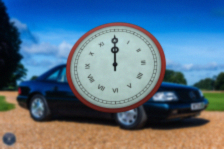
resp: 12,00
